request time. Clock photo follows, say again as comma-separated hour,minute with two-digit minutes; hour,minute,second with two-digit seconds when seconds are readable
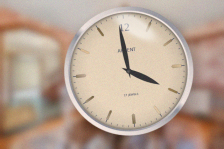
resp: 3,59
